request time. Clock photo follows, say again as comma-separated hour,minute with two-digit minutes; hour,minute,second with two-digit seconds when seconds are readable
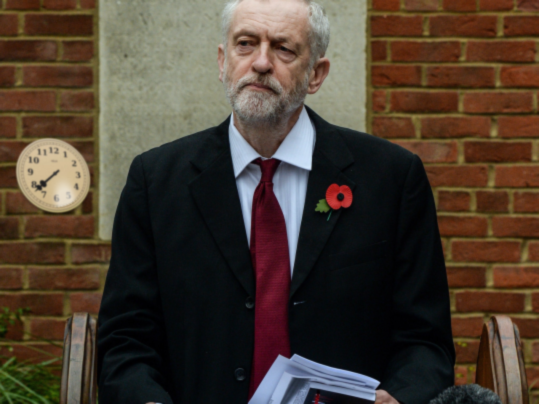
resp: 7,38
